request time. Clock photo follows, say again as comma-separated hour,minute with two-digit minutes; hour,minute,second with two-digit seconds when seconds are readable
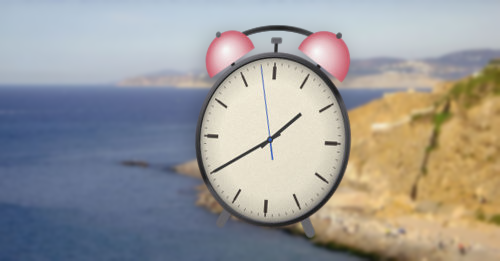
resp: 1,39,58
